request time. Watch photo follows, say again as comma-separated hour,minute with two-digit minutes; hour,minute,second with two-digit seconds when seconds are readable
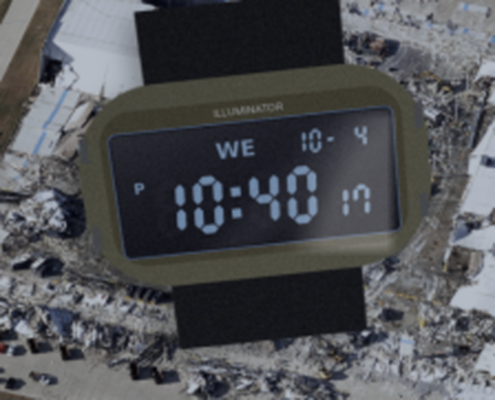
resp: 10,40,17
